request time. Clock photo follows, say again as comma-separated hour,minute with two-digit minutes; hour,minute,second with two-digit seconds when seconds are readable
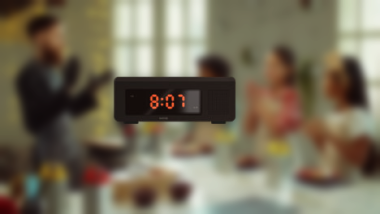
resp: 8,07
